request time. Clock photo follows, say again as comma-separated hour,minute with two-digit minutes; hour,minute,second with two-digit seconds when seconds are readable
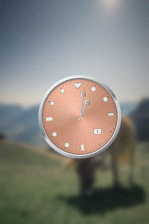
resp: 1,02
